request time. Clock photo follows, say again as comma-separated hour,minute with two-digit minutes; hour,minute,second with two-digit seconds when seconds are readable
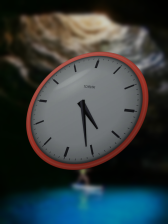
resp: 4,26
